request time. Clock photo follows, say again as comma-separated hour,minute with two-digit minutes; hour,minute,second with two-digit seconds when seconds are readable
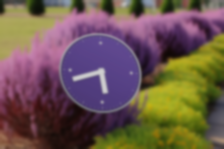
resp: 5,42
